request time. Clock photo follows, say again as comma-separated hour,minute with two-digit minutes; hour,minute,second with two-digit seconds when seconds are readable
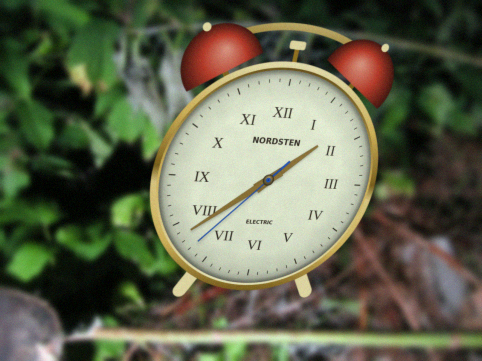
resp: 1,38,37
